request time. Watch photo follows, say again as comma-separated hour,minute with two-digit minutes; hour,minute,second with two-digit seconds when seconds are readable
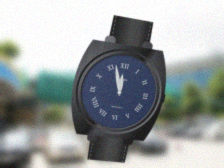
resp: 11,57
